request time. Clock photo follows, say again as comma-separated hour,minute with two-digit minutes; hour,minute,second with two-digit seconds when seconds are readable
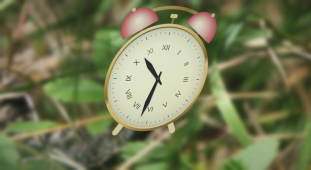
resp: 10,32
